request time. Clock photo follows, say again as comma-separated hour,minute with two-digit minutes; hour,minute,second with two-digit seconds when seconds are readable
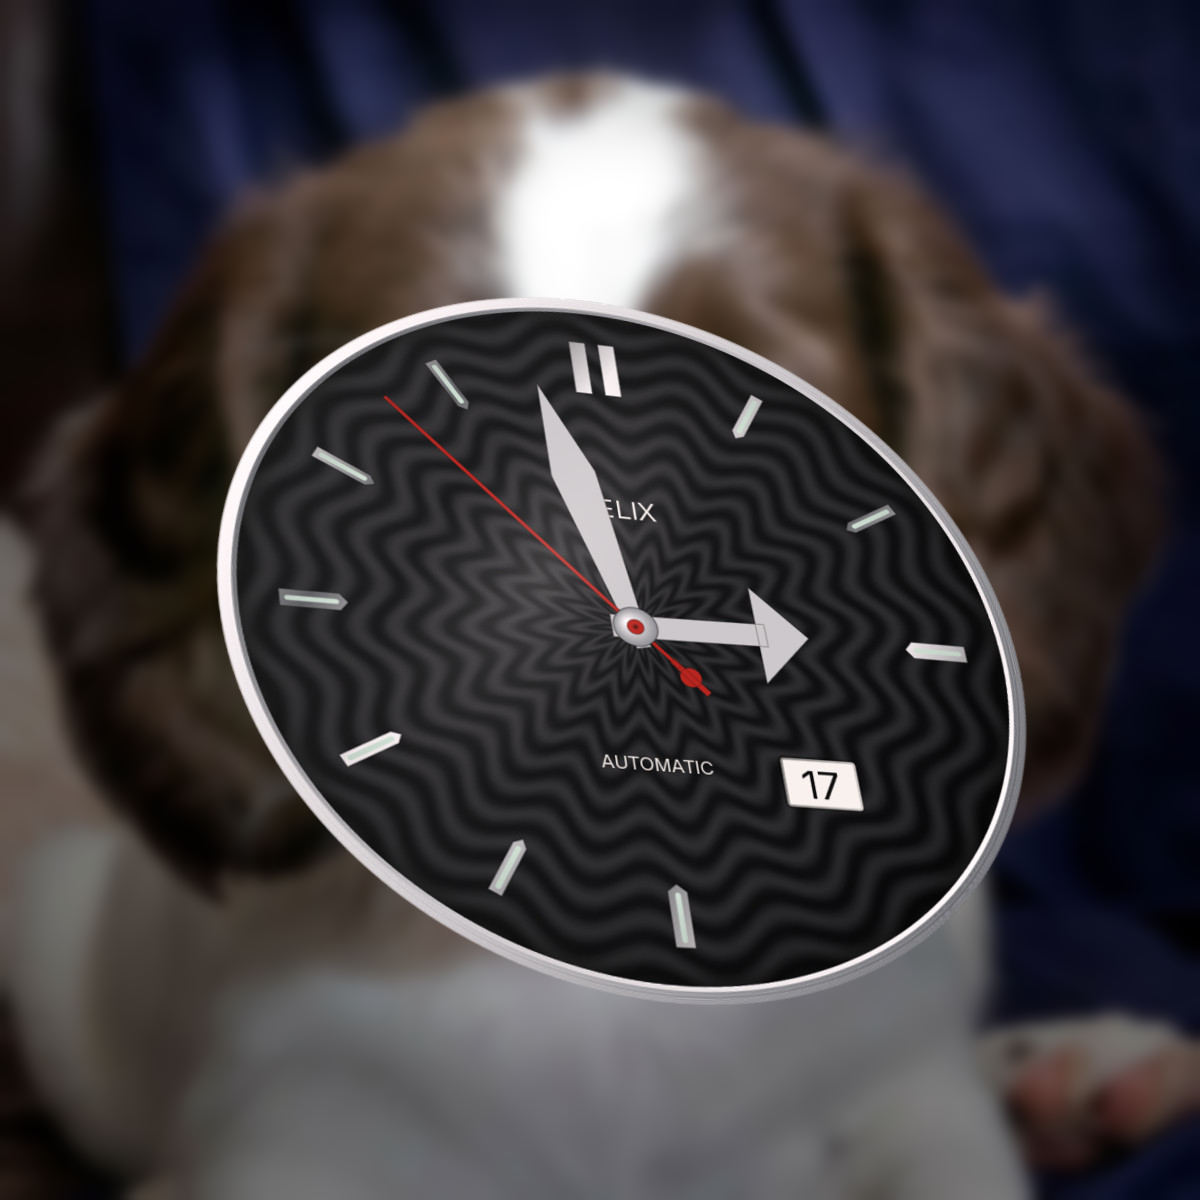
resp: 2,57,53
